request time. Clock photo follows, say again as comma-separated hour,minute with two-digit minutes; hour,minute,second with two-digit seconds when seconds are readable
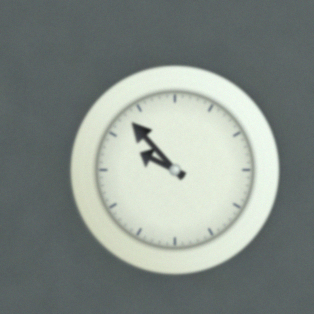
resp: 9,53
